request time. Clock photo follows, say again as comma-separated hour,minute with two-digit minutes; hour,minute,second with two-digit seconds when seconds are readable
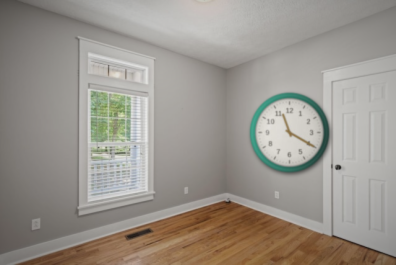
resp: 11,20
